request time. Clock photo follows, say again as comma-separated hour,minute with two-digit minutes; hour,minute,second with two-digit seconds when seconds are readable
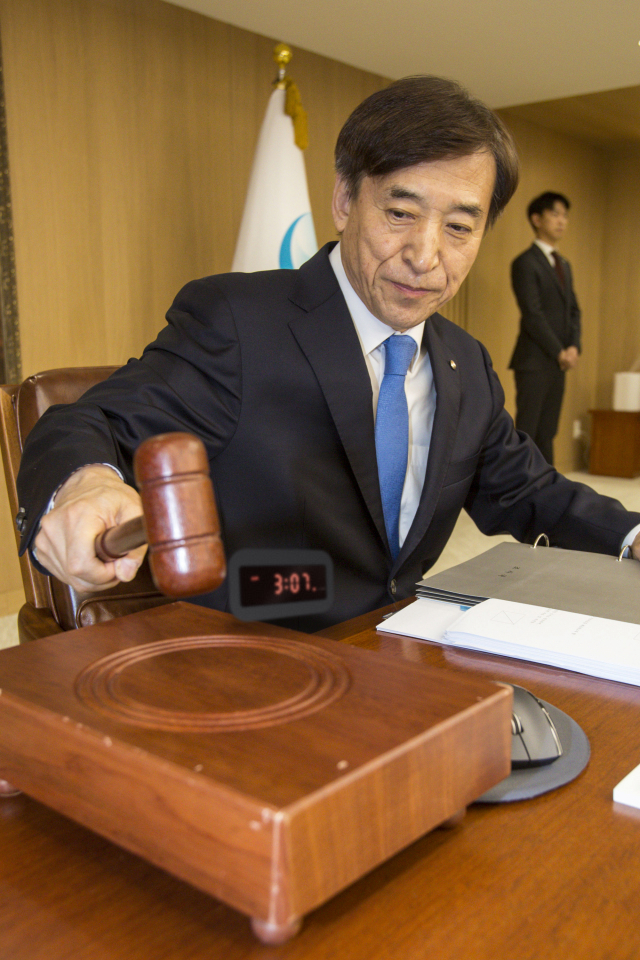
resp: 3,07
